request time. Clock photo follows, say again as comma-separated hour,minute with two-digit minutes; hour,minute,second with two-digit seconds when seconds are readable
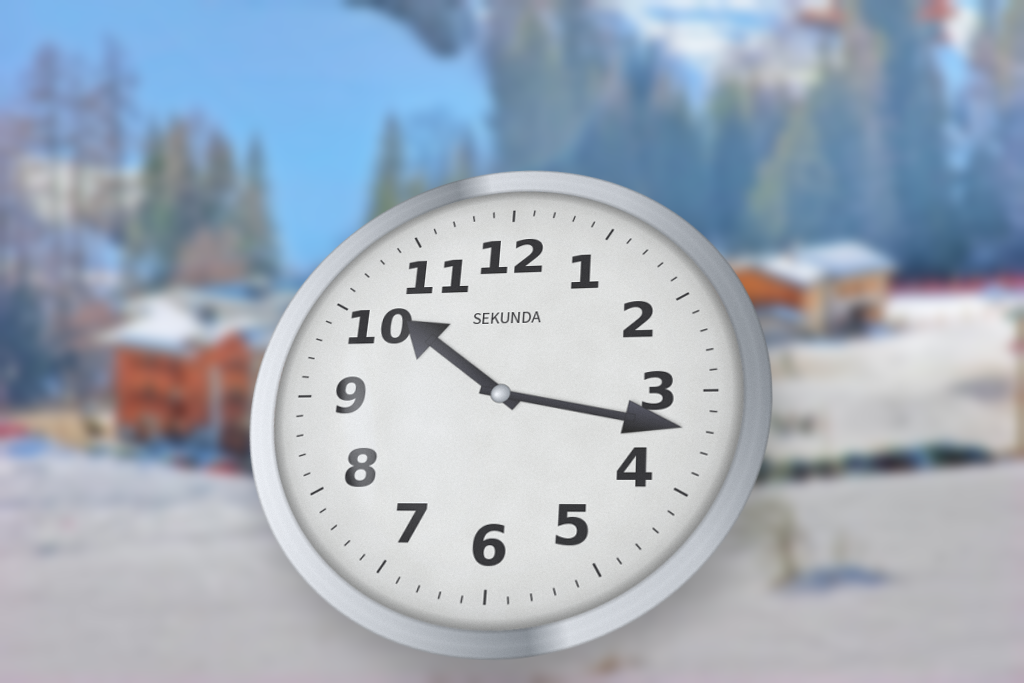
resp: 10,17
